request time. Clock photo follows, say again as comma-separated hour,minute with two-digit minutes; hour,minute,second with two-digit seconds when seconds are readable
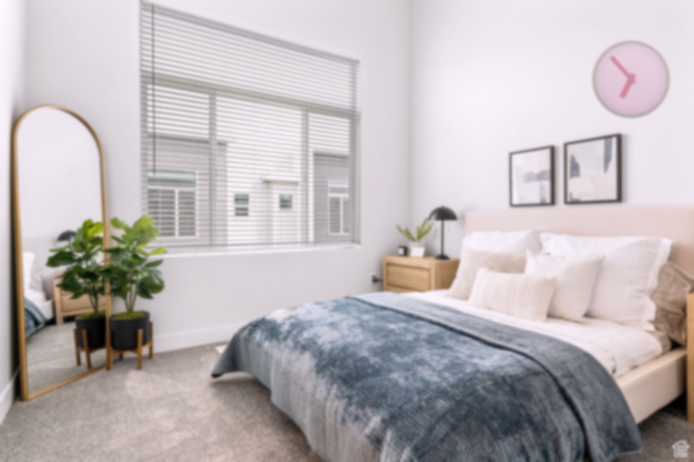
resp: 6,53
